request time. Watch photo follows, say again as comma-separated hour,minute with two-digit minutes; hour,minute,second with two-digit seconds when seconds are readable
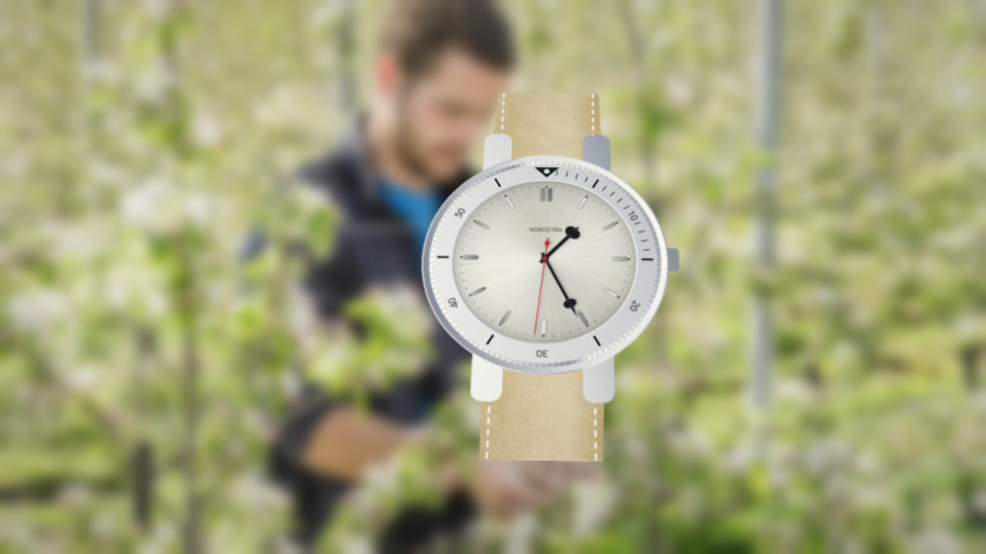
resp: 1,25,31
